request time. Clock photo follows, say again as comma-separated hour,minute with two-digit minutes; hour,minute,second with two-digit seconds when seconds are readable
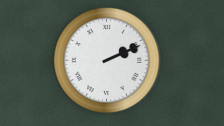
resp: 2,11
